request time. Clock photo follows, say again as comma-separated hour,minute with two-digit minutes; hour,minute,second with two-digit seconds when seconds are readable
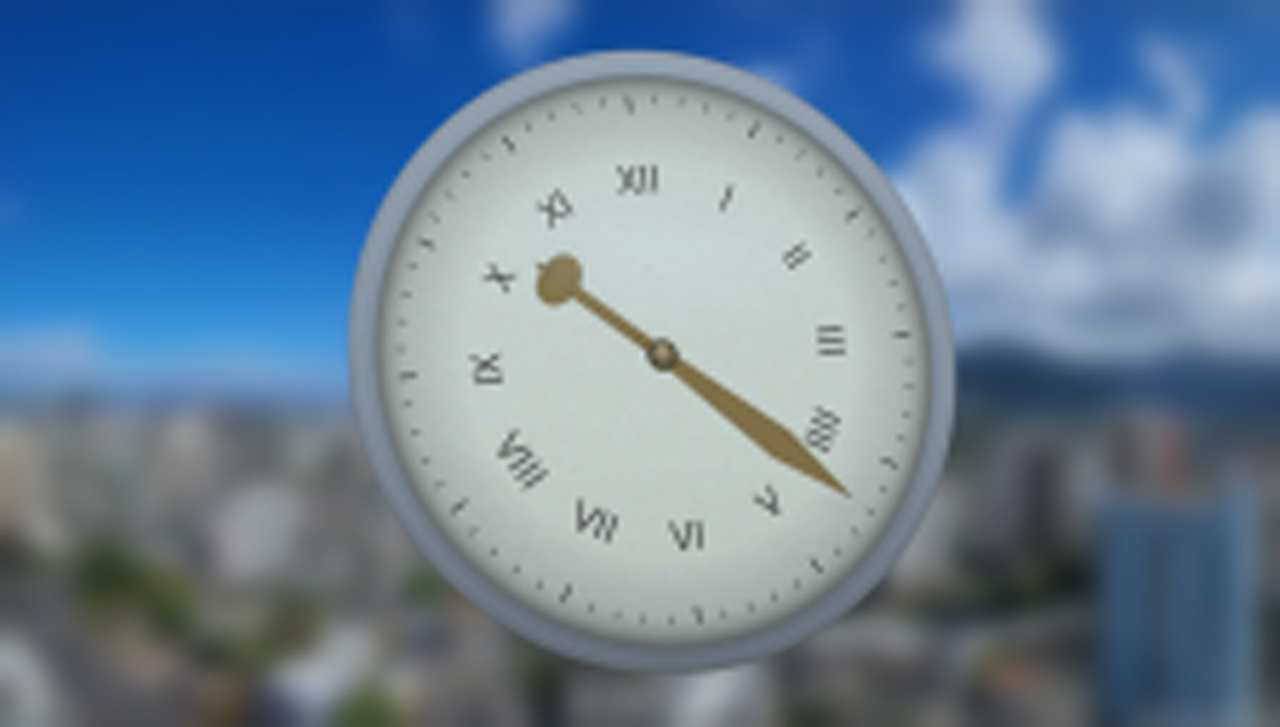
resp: 10,22
